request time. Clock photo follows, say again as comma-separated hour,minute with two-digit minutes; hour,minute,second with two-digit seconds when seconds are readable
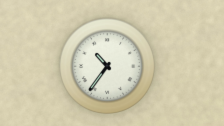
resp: 10,36
